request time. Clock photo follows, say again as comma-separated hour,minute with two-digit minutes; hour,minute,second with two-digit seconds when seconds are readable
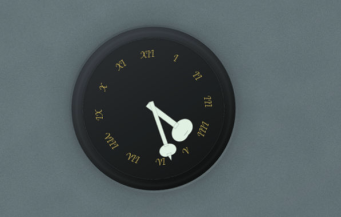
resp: 4,28
